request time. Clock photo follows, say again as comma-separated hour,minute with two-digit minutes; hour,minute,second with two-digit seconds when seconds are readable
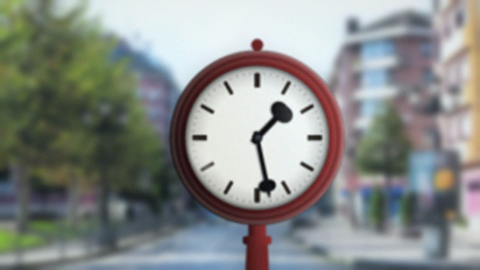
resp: 1,28
